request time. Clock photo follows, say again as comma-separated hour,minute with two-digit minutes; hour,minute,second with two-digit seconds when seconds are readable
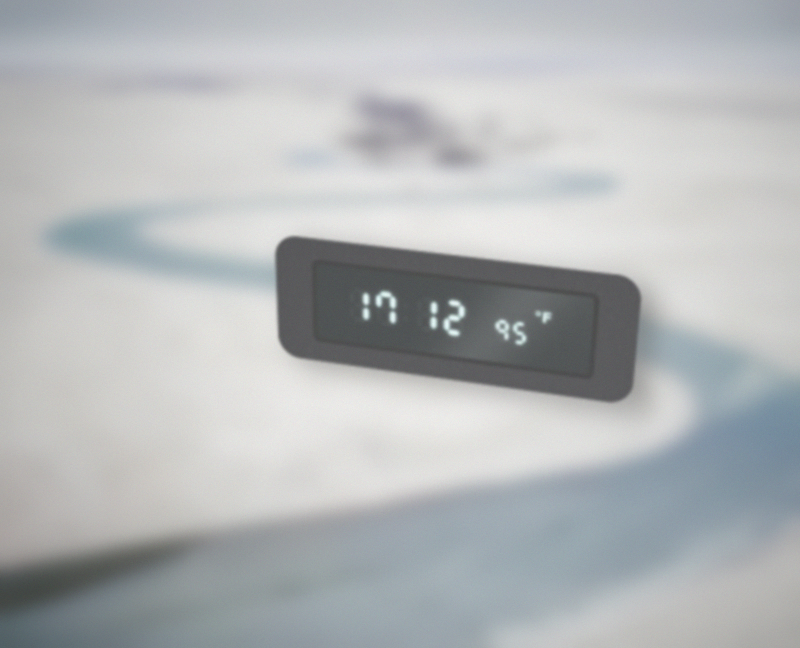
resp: 17,12
